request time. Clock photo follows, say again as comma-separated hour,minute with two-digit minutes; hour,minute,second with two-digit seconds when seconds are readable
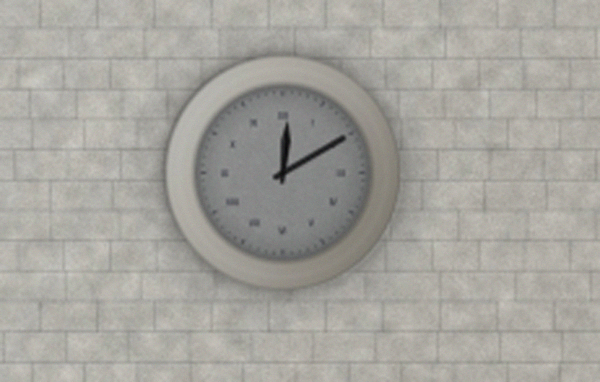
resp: 12,10
